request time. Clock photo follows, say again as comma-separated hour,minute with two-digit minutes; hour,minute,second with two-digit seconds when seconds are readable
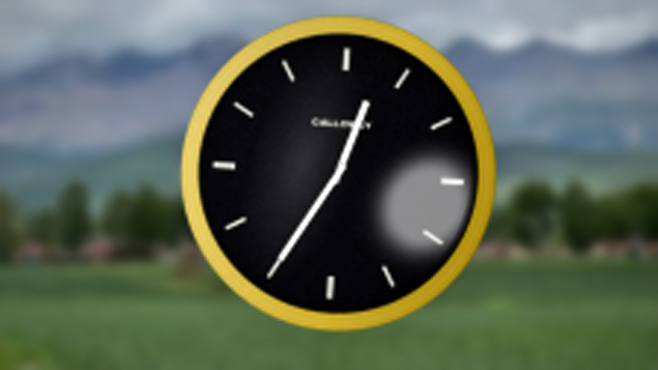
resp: 12,35
